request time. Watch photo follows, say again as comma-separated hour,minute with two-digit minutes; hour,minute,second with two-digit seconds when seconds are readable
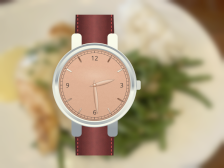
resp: 2,29
